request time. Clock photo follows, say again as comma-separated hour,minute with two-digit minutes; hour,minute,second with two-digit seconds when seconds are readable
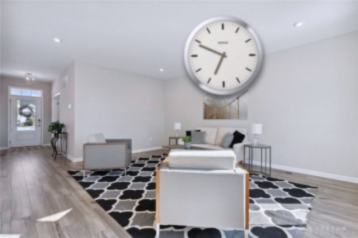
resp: 6,49
